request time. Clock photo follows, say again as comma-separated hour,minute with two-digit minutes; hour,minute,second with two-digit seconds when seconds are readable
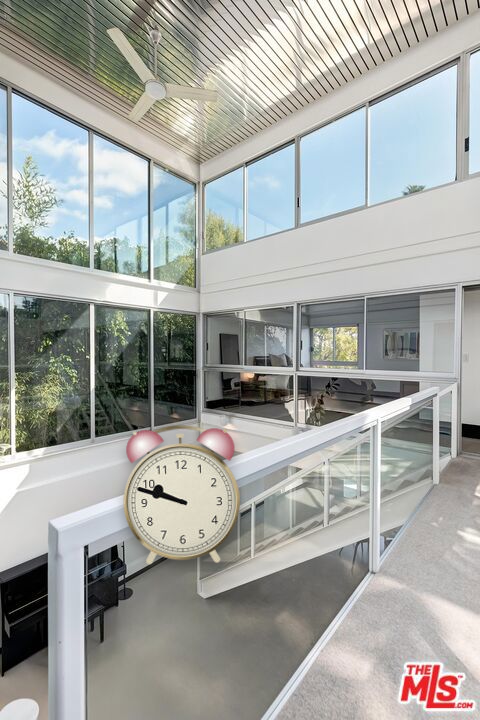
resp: 9,48
